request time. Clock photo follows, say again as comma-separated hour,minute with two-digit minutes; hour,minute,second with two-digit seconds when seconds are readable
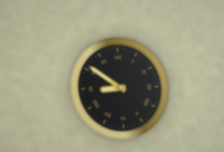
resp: 8,51
